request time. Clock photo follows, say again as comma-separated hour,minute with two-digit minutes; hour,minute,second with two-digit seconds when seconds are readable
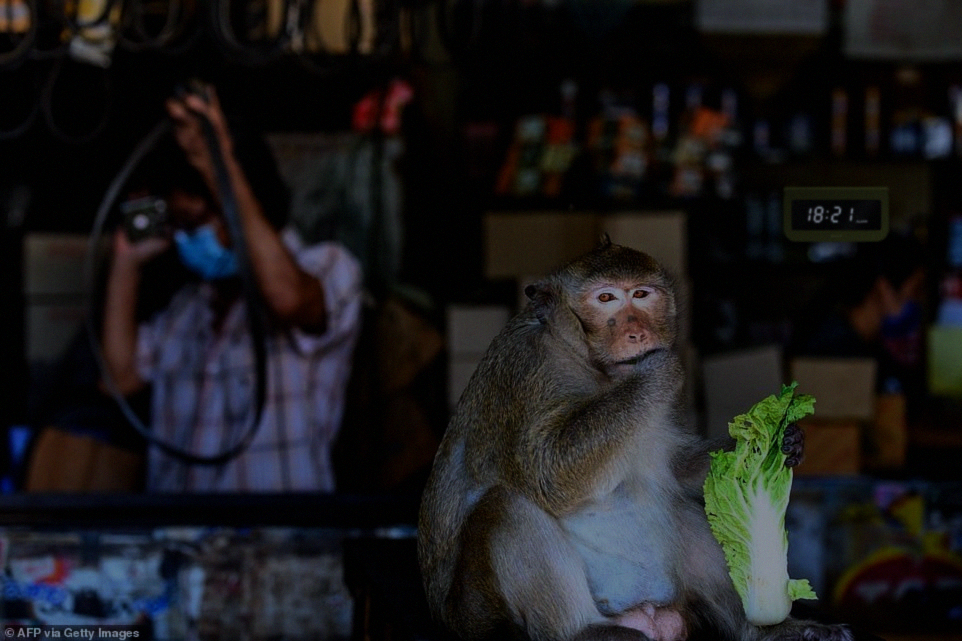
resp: 18,21
